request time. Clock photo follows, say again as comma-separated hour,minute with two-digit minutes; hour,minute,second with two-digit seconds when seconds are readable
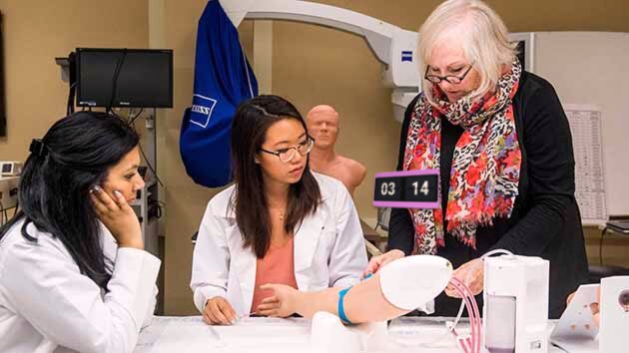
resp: 3,14
